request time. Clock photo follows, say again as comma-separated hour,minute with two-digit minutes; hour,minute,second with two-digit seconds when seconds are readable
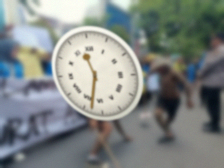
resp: 11,33
